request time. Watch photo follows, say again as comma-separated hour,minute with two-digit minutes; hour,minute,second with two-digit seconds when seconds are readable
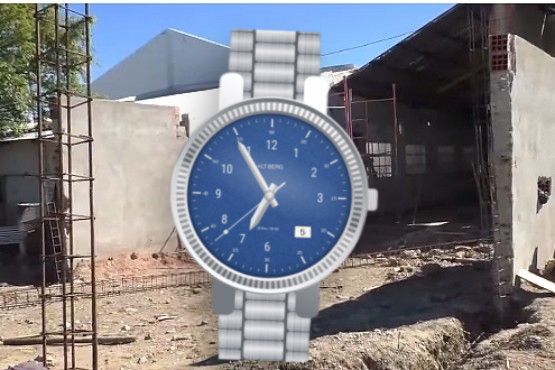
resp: 6,54,38
